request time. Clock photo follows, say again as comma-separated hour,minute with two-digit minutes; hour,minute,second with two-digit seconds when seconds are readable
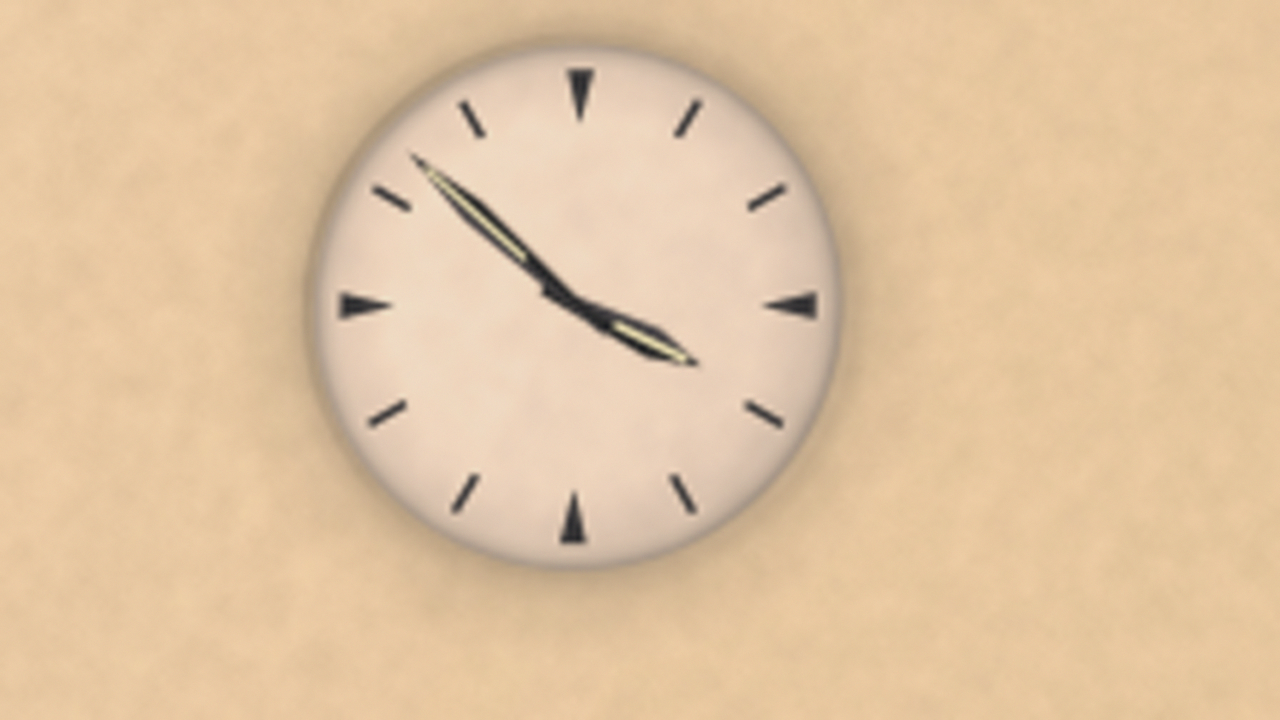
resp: 3,52
